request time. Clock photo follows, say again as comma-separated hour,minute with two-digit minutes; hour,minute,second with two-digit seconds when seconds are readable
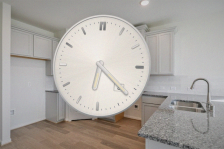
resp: 6,22
